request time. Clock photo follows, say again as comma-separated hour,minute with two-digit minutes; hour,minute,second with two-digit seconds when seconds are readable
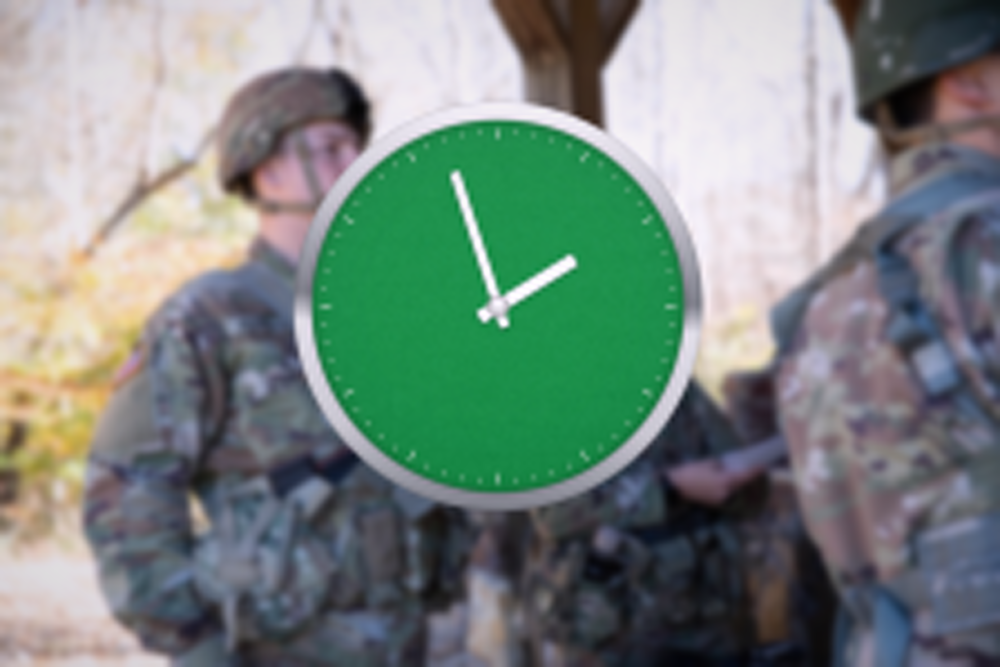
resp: 1,57
